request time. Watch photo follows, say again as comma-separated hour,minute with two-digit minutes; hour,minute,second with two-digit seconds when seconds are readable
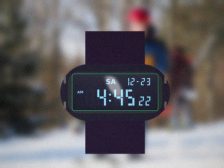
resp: 4,45,22
